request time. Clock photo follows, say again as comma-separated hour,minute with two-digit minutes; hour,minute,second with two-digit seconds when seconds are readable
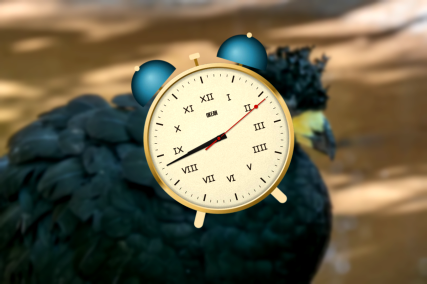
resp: 8,43,11
